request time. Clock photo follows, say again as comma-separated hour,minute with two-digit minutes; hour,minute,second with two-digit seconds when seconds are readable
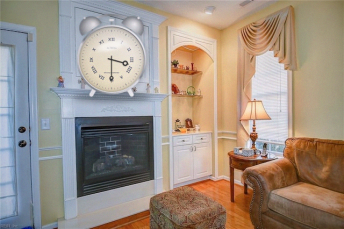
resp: 3,30
